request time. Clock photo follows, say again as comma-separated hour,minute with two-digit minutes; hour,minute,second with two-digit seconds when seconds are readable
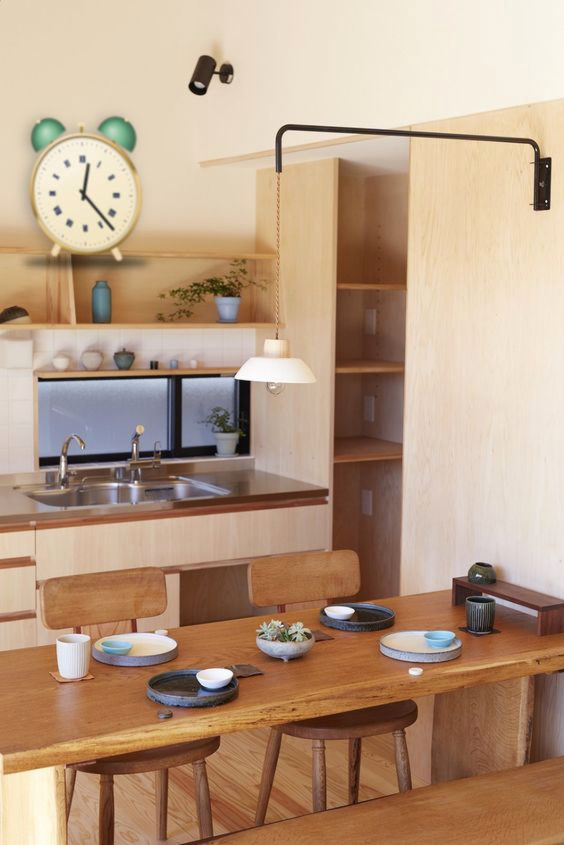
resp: 12,23
